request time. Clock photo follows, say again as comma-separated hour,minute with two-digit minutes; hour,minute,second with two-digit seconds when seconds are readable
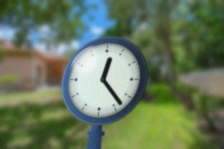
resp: 12,23
